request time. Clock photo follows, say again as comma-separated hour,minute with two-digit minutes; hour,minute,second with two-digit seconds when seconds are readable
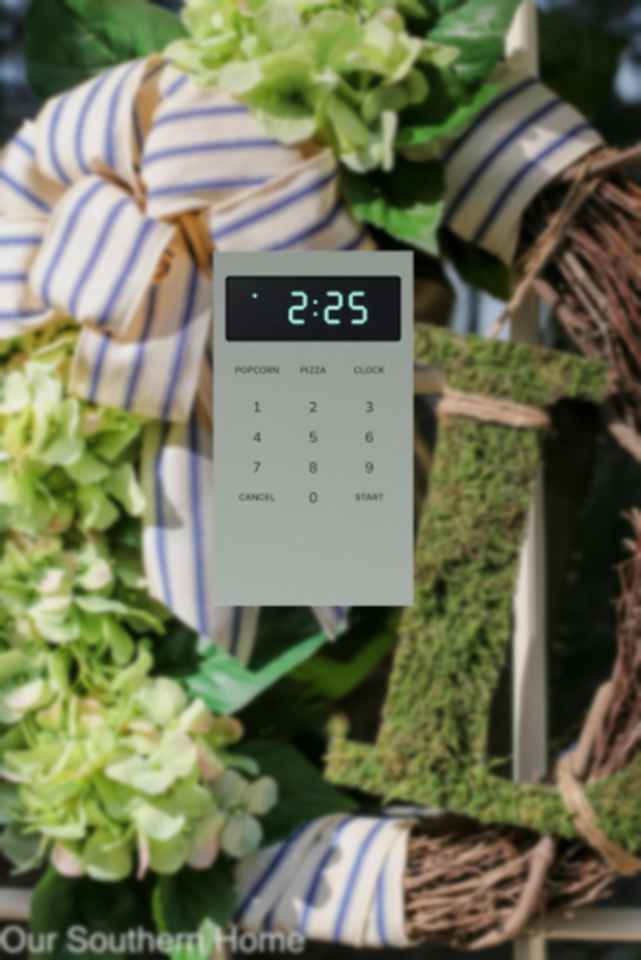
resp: 2,25
